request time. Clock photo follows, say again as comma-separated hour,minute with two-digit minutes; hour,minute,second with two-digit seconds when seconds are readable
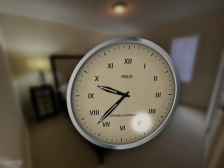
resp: 9,37
